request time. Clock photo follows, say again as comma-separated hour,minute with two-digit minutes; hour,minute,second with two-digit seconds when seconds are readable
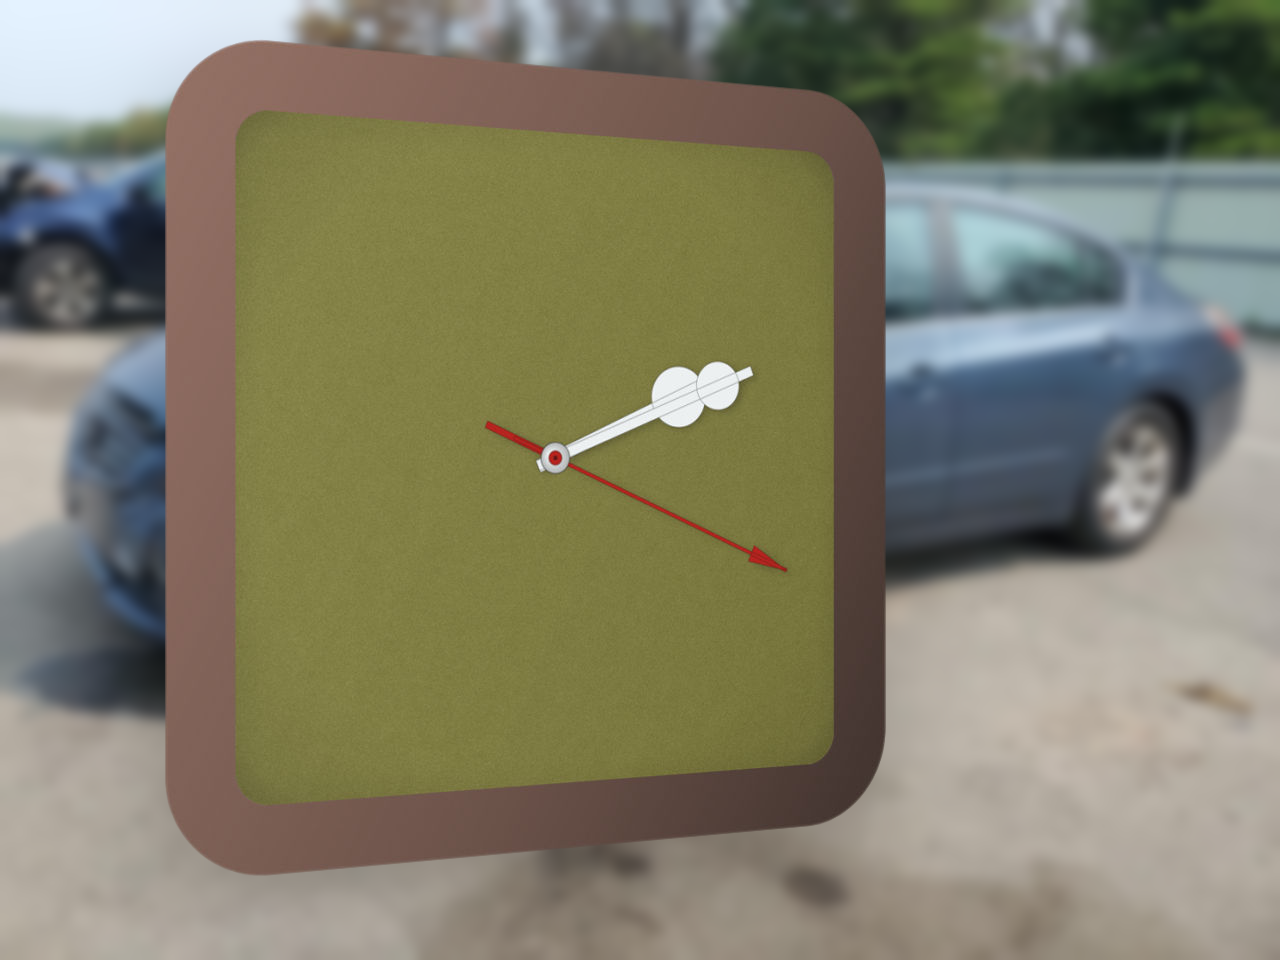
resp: 2,11,19
